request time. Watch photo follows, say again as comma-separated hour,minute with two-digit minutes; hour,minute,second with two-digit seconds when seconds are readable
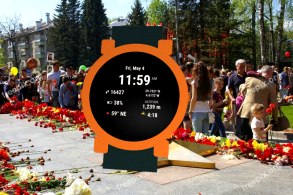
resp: 11,59
